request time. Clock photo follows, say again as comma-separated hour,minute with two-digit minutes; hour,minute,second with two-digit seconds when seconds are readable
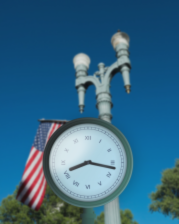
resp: 8,17
